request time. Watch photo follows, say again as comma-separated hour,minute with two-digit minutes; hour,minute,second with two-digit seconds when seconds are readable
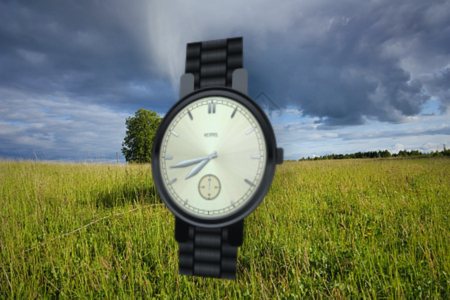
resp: 7,43
